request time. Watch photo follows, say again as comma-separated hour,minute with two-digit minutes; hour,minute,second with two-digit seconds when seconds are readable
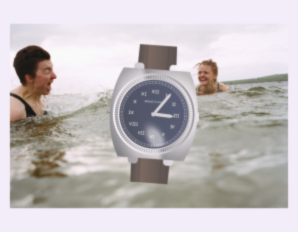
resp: 3,06
